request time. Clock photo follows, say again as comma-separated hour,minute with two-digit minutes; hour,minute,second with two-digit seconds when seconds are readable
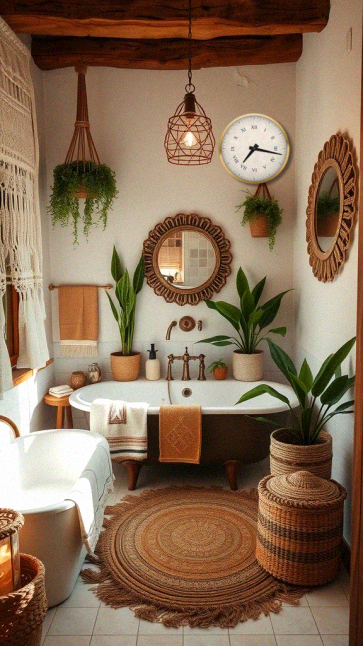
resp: 7,17
